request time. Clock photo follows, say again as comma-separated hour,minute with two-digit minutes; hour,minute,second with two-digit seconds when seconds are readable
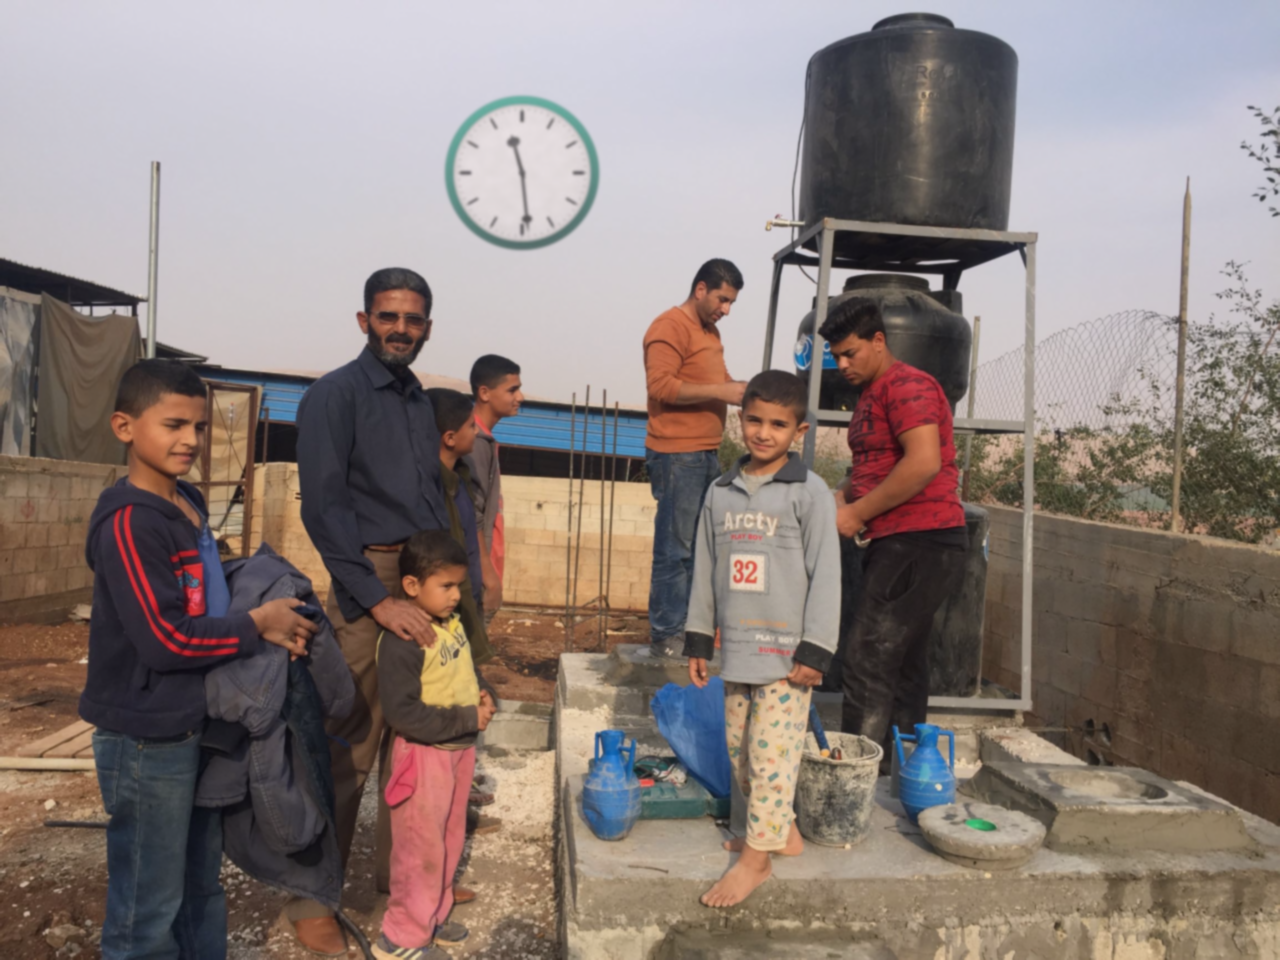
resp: 11,29
